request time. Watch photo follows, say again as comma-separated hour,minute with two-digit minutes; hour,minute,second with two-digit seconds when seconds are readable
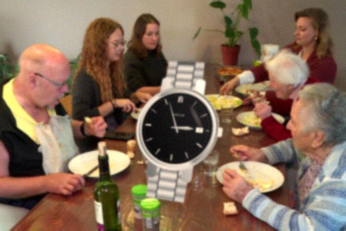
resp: 2,56
